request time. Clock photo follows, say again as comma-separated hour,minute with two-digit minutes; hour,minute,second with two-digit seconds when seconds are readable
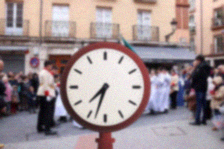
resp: 7,33
